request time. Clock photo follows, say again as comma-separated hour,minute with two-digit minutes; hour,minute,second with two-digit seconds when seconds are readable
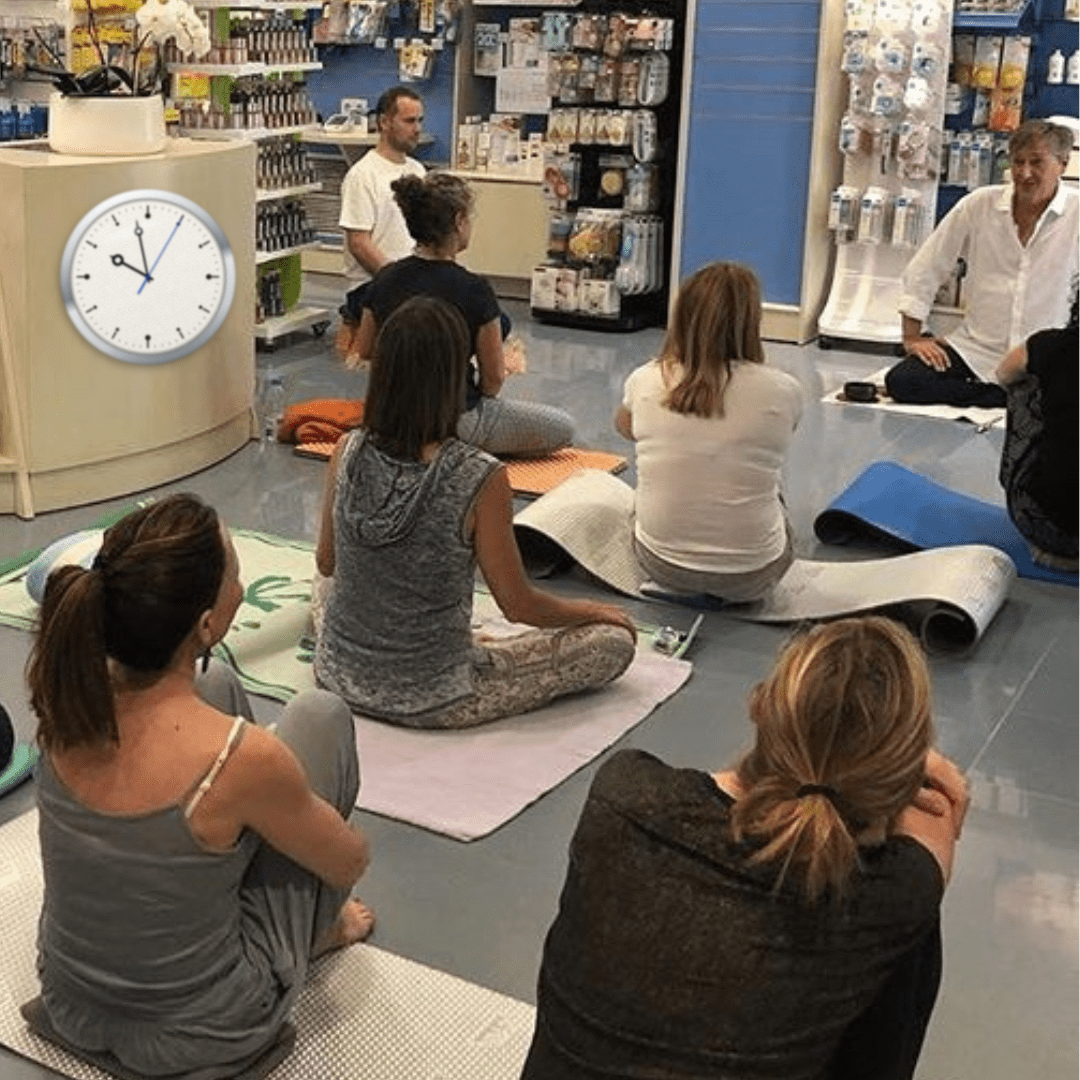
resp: 9,58,05
